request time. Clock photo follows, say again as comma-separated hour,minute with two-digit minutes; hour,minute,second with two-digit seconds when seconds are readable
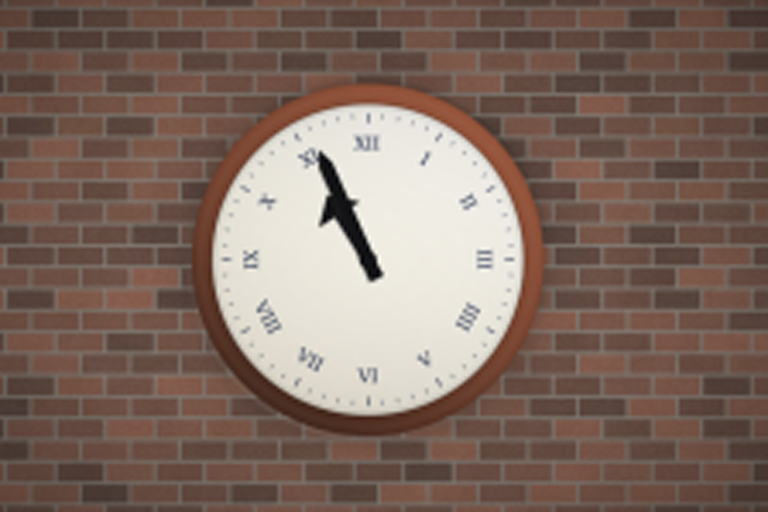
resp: 10,56
